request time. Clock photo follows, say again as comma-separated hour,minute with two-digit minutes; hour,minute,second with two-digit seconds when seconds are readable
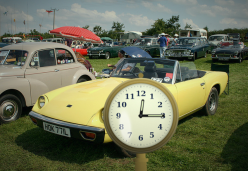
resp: 12,15
